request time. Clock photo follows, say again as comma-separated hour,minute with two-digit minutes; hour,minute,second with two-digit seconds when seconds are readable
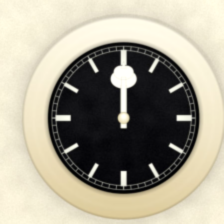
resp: 12,00
